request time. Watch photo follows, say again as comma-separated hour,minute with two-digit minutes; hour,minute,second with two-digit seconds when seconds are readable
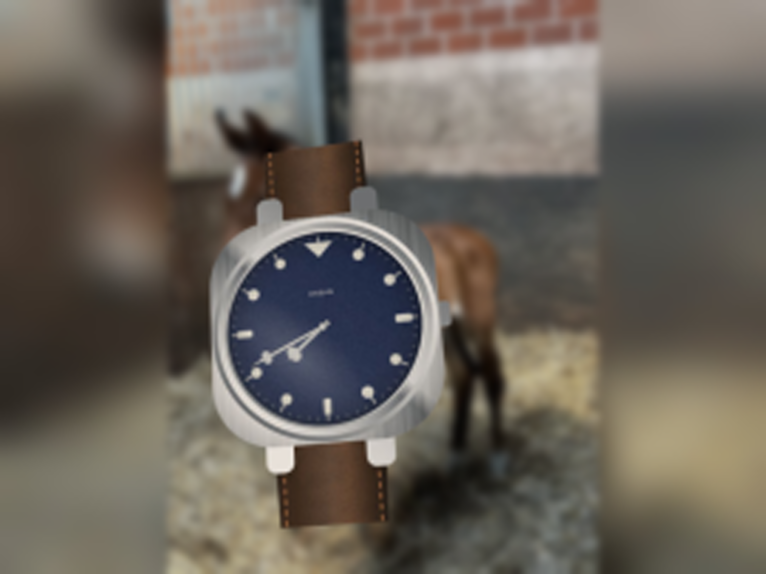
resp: 7,41
